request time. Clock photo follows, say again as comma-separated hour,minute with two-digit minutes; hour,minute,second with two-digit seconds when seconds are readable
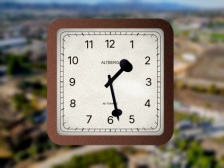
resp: 1,28
